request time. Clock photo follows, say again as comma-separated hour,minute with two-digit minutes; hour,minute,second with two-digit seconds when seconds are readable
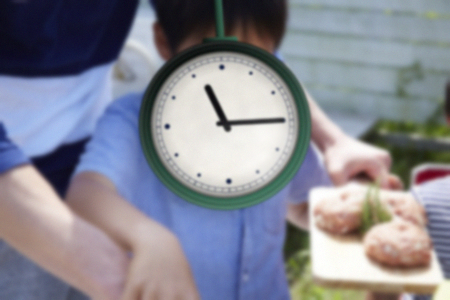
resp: 11,15
